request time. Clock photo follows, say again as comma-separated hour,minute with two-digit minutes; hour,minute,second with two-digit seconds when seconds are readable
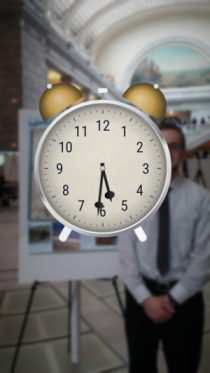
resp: 5,31
